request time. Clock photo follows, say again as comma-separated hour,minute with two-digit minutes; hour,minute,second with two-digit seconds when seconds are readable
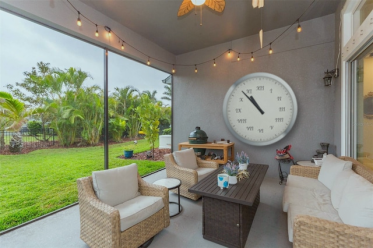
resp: 10,53
